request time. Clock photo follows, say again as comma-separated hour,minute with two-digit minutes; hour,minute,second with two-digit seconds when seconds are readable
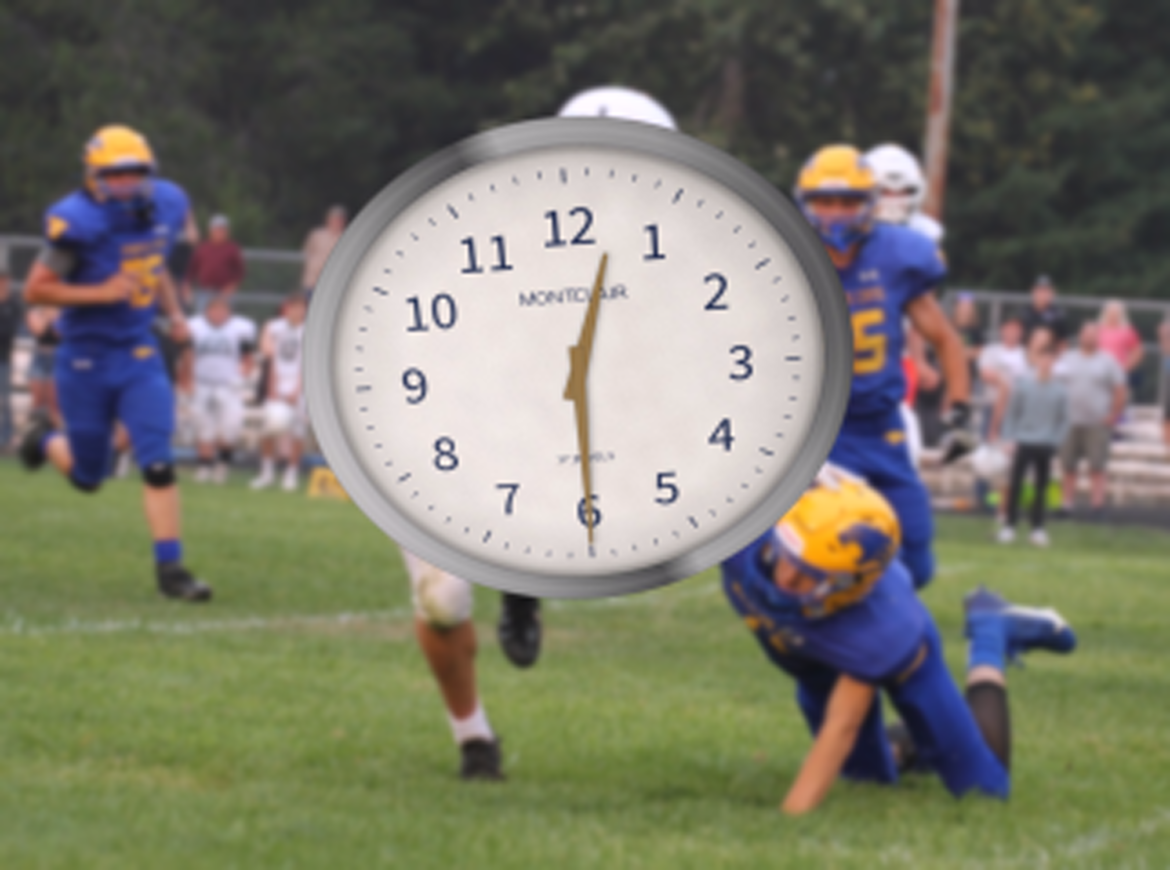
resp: 12,30
